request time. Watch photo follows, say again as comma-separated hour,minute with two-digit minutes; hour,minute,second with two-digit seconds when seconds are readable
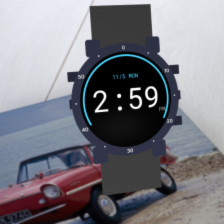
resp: 2,59
